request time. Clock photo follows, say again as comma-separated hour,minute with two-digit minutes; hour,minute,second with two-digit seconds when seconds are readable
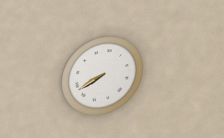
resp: 7,38
